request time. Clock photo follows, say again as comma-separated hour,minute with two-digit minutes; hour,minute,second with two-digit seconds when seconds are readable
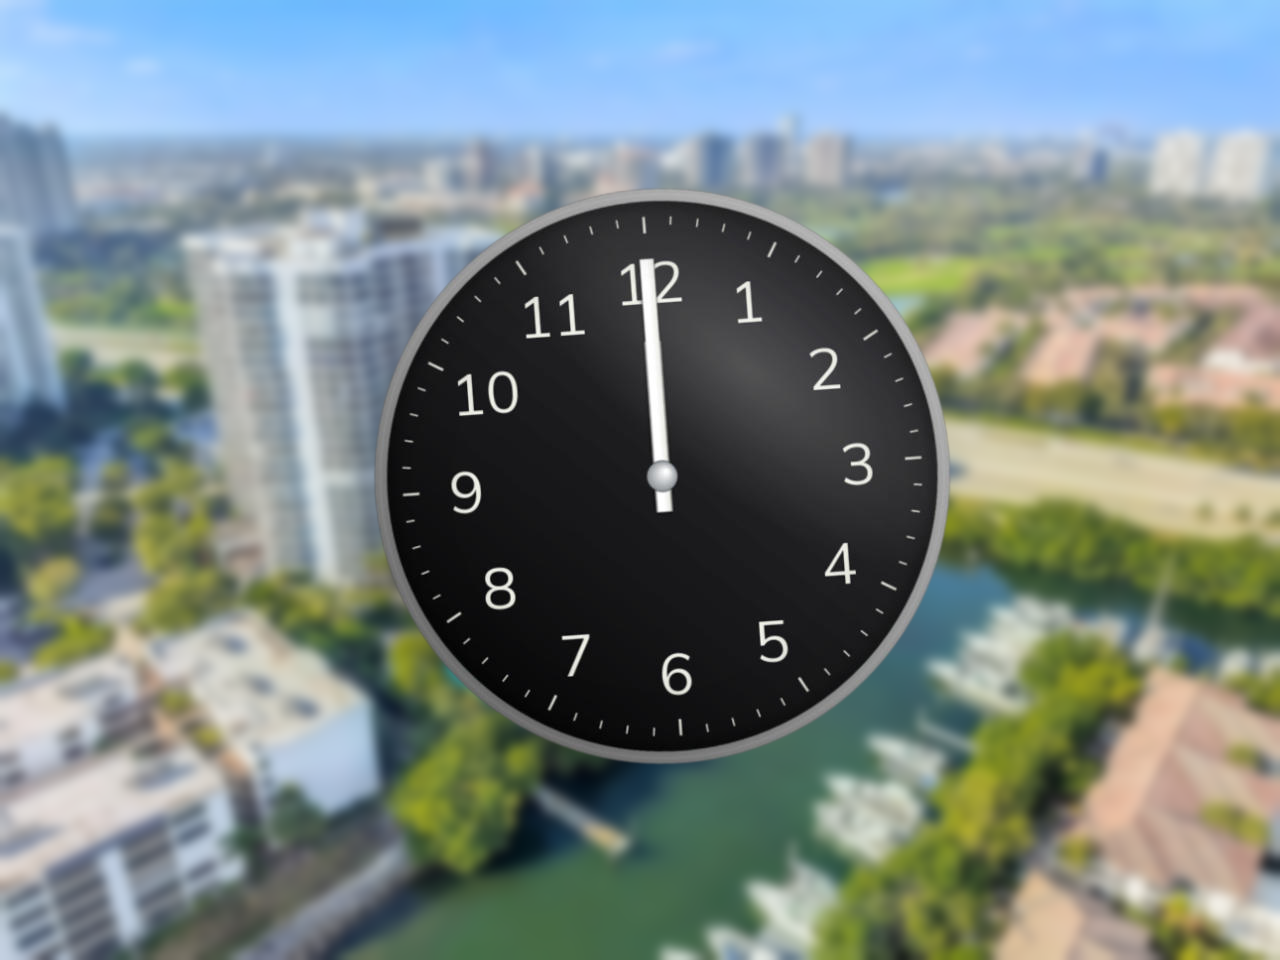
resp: 12,00
